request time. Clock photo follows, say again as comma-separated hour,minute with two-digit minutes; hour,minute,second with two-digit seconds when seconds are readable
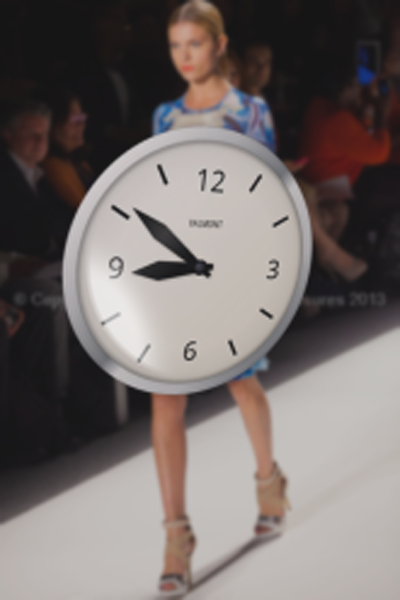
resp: 8,51
